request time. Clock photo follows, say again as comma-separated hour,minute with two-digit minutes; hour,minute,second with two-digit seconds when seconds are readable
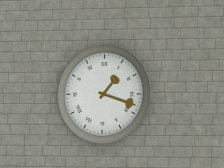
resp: 1,18
